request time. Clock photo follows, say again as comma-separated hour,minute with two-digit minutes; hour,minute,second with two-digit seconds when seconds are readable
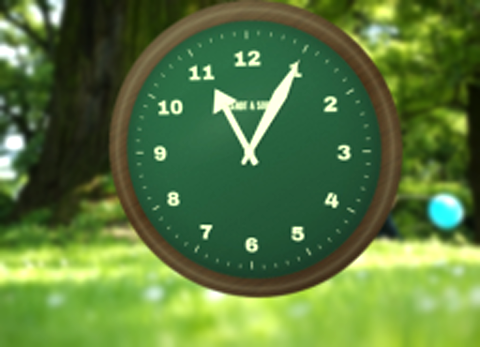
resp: 11,05
